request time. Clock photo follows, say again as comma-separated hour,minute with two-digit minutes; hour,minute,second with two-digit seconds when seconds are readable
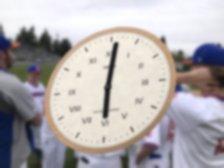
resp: 6,01
